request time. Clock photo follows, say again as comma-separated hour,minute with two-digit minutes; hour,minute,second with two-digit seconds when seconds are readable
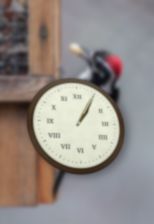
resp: 1,05
